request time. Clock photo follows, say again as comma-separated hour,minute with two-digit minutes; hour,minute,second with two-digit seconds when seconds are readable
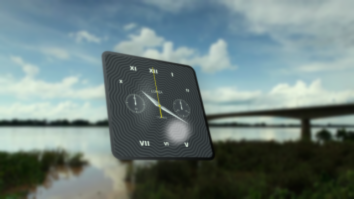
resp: 10,20
